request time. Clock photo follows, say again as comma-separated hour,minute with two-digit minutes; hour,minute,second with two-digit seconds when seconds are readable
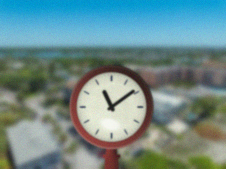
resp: 11,09
